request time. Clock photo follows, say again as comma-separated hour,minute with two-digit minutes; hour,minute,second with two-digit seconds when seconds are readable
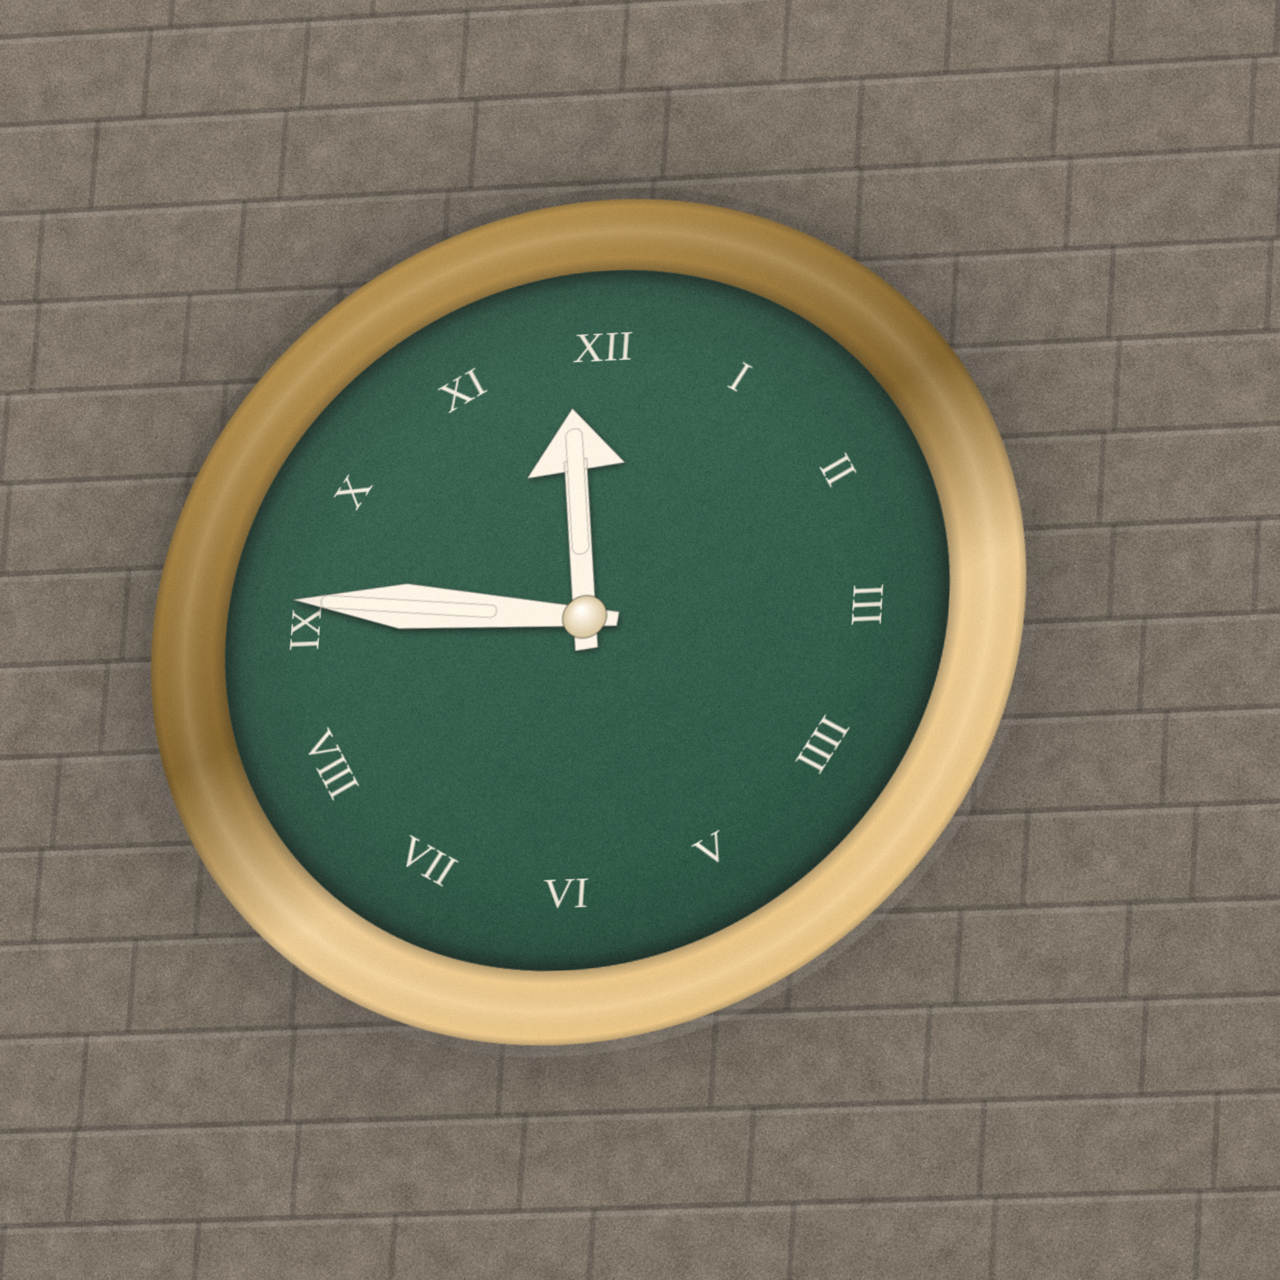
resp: 11,46
